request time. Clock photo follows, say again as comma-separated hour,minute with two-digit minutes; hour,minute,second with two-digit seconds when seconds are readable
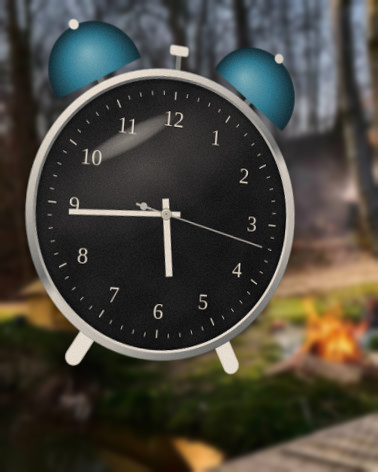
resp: 5,44,17
